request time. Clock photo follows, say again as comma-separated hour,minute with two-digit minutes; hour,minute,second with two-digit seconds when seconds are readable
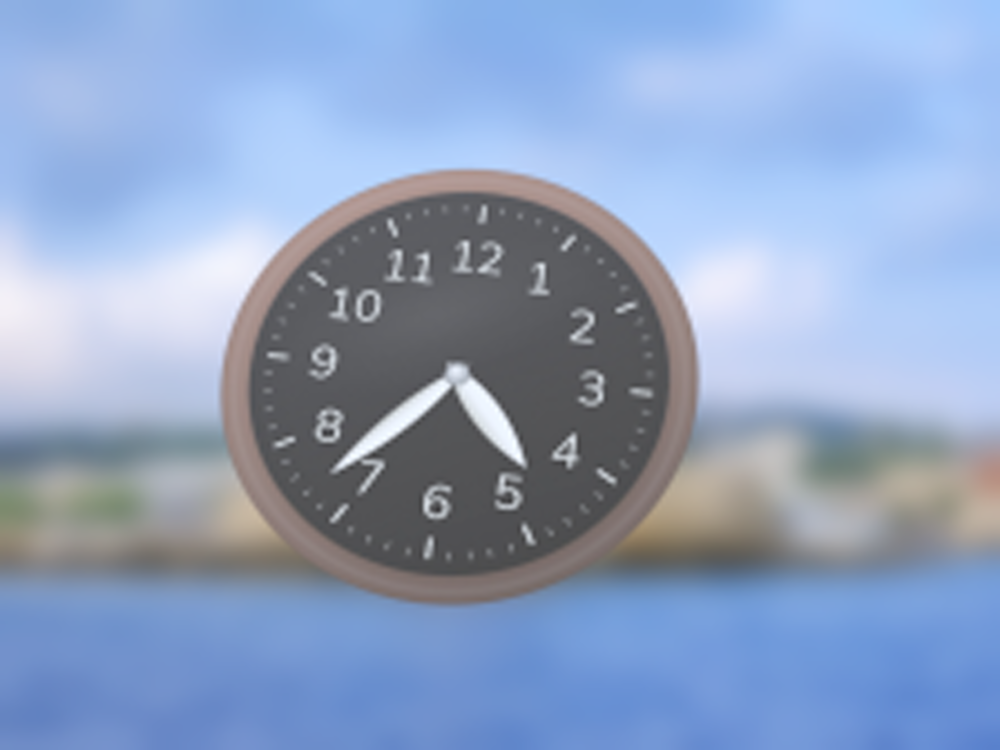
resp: 4,37
